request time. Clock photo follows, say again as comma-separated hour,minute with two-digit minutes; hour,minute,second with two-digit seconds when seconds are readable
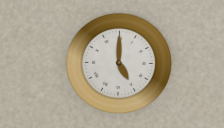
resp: 5,00
